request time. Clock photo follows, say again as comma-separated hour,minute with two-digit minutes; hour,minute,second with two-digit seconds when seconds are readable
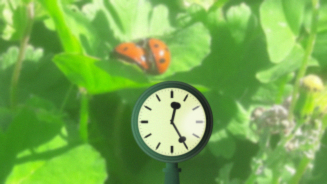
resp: 12,25
